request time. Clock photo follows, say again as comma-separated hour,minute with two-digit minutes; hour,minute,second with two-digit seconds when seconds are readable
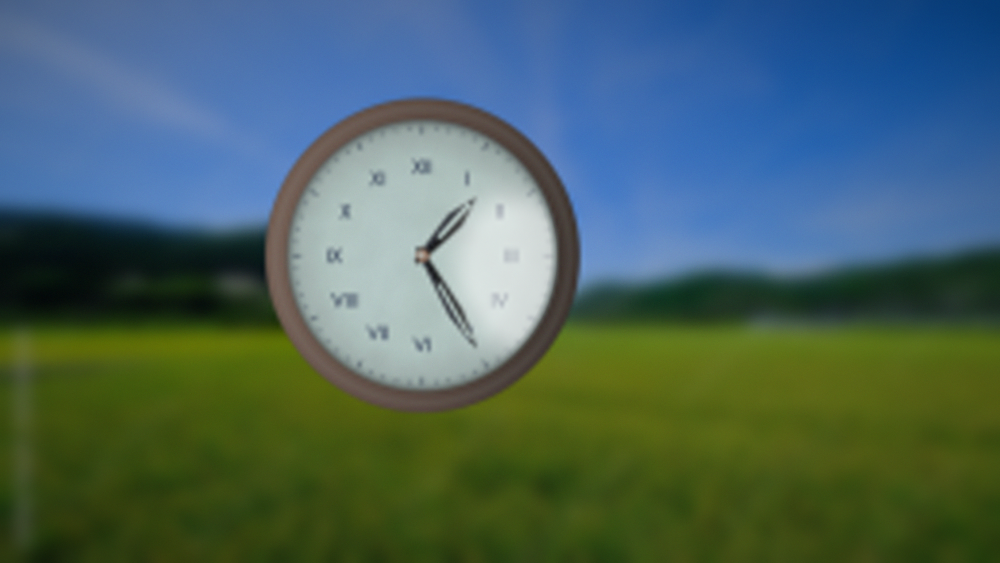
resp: 1,25
